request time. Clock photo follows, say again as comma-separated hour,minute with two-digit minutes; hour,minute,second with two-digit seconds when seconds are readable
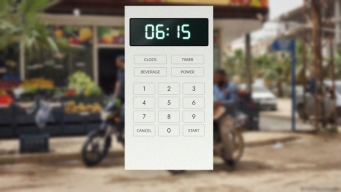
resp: 6,15
